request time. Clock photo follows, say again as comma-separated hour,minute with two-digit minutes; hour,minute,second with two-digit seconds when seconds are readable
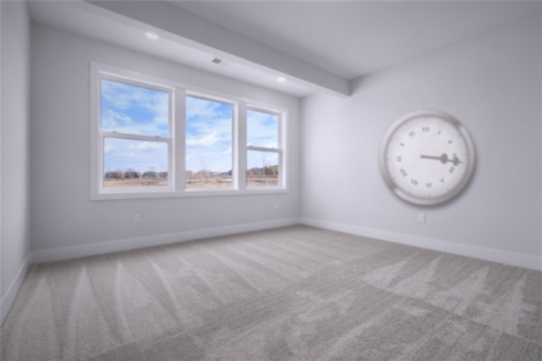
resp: 3,17
